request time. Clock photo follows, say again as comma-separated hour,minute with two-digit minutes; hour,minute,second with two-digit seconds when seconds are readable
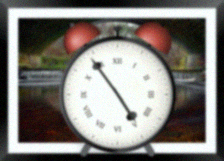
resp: 4,54
